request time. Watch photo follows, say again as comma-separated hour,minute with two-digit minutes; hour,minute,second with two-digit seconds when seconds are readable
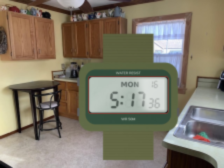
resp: 5,17,36
